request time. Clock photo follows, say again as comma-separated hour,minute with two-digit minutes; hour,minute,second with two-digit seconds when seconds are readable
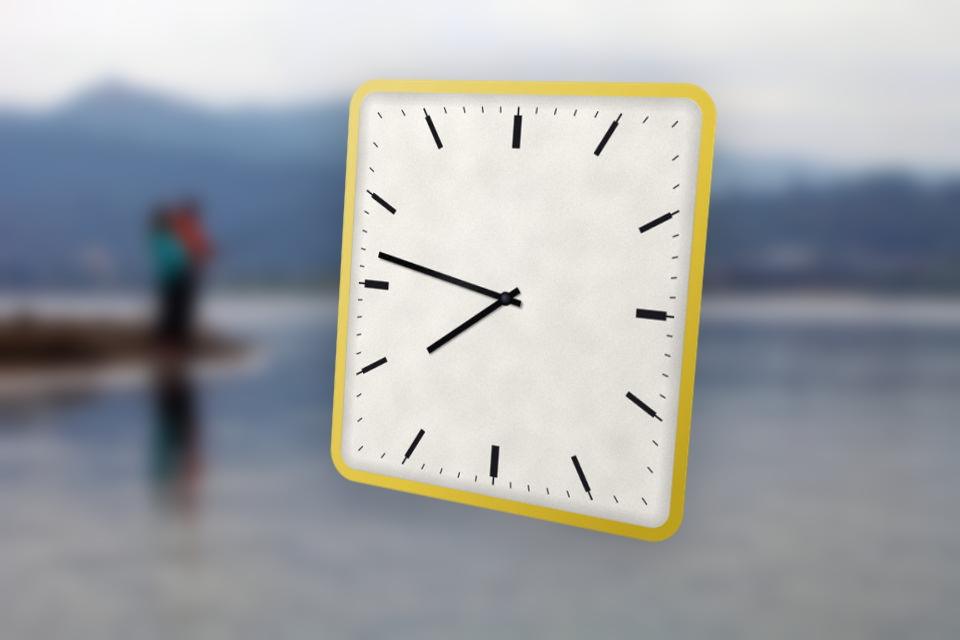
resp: 7,47
